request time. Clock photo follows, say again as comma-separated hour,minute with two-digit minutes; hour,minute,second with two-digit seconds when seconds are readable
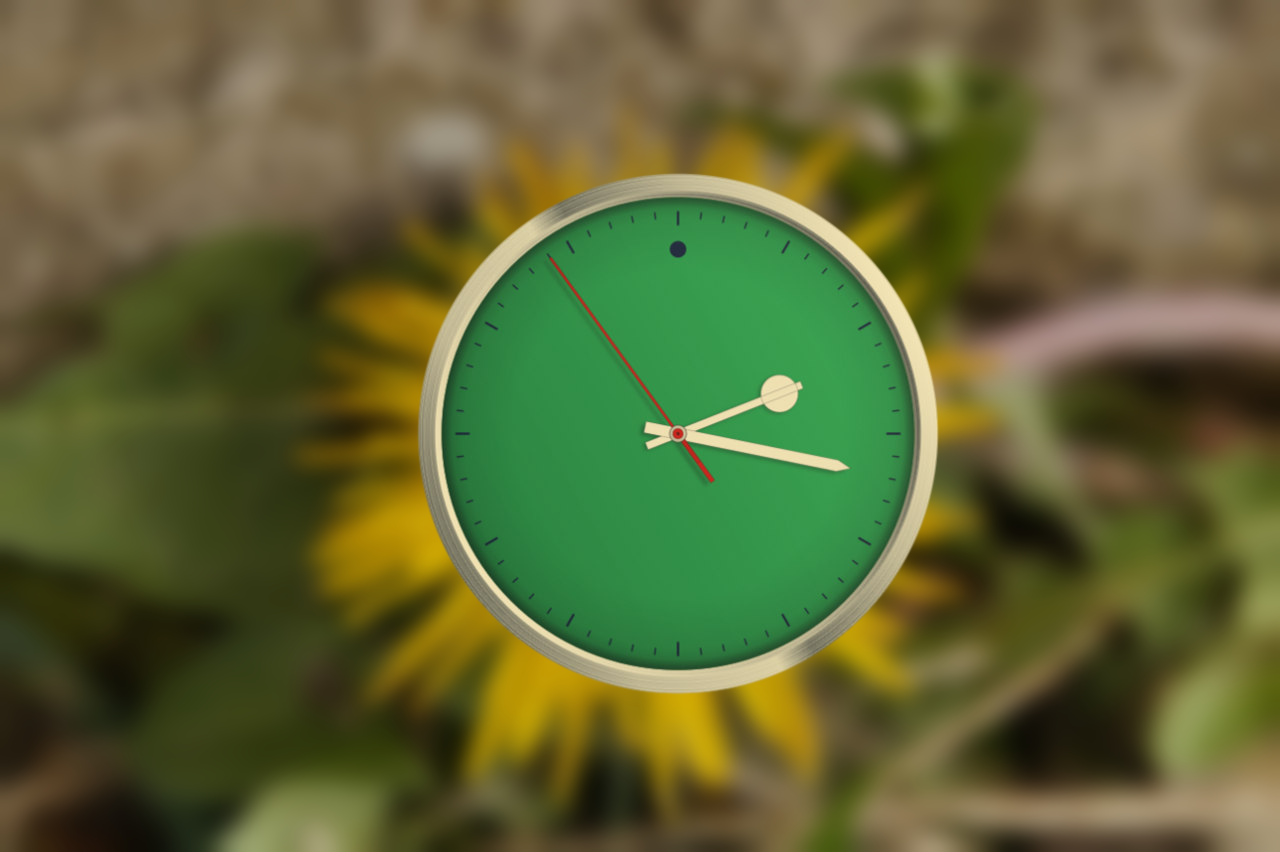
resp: 2,16,54
